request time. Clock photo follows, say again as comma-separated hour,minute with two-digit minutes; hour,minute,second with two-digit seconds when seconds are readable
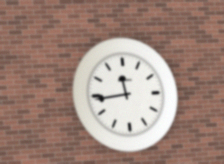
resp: 11,44
